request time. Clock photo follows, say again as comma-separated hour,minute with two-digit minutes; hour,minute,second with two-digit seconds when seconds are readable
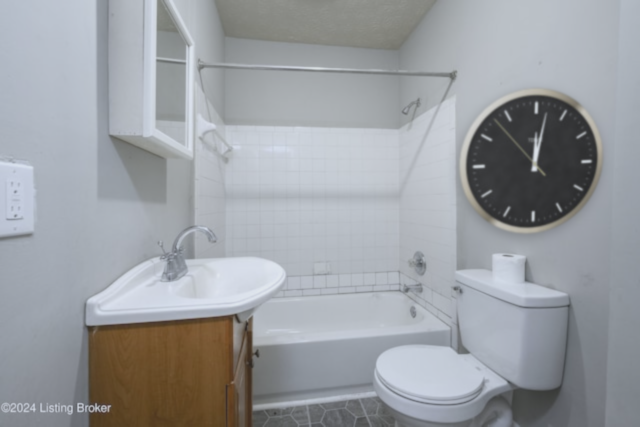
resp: 12,01,53
